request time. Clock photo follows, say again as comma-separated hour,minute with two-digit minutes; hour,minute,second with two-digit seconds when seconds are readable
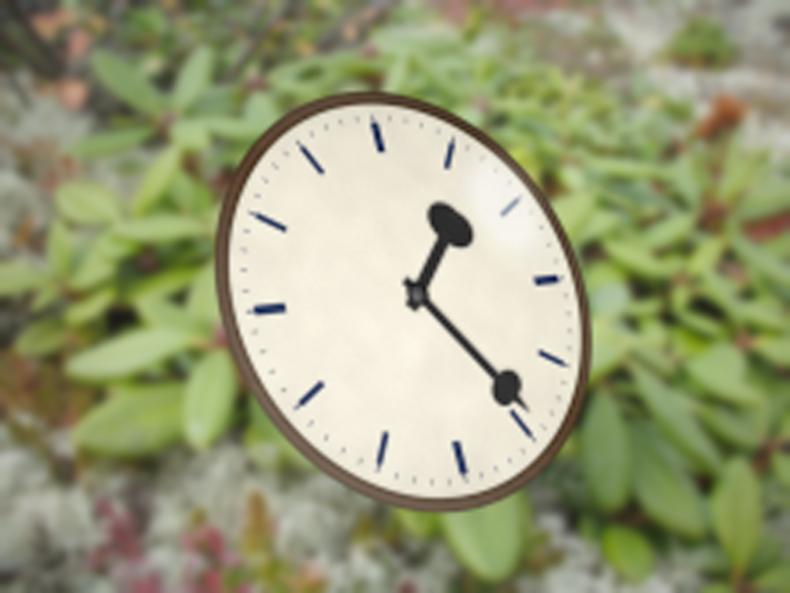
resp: 1,24
